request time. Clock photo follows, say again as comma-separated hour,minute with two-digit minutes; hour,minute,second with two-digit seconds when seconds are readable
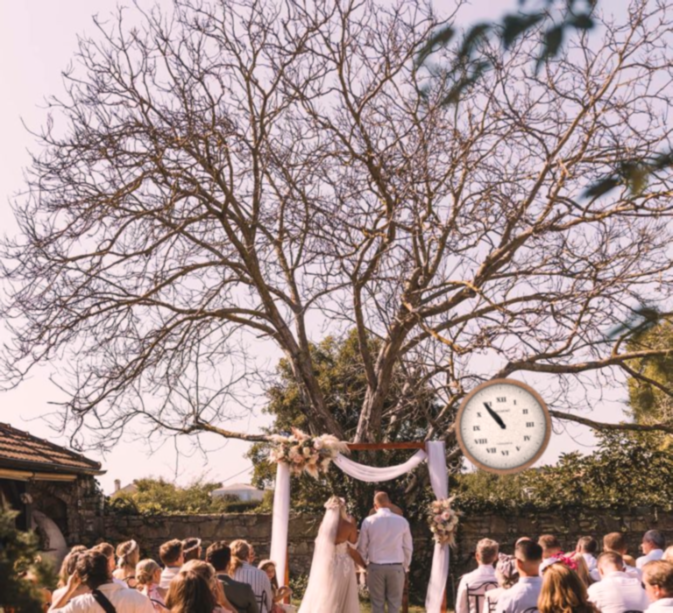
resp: 10,54
